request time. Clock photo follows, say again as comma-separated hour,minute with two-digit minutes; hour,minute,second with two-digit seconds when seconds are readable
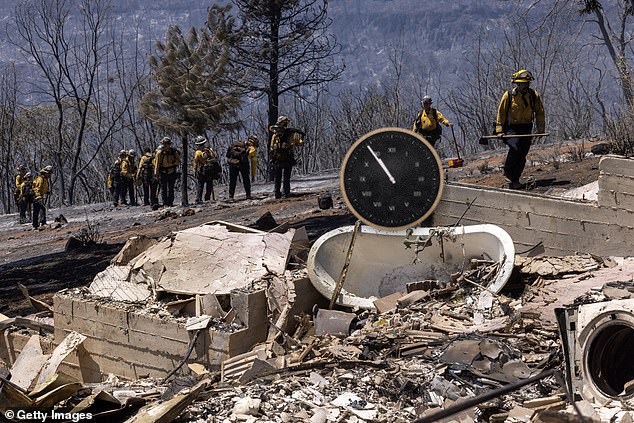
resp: 10,54
